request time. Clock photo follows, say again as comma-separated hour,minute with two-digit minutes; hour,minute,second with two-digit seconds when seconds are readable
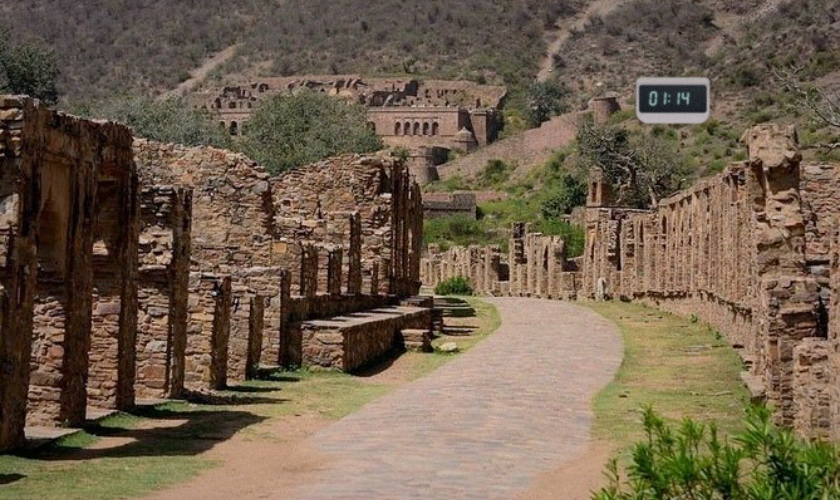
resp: 1,14
